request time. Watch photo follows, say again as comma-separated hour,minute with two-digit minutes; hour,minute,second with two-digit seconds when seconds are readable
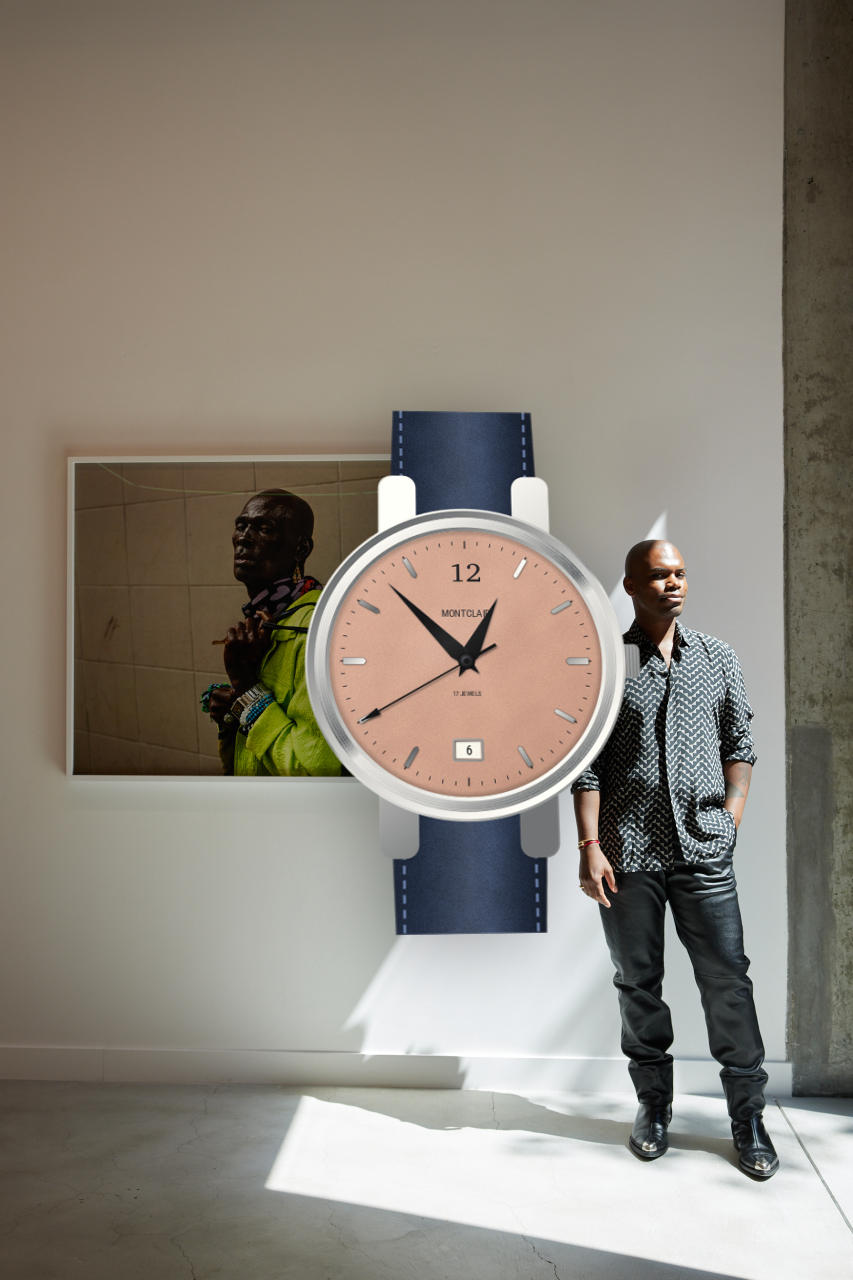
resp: 12,52,40
